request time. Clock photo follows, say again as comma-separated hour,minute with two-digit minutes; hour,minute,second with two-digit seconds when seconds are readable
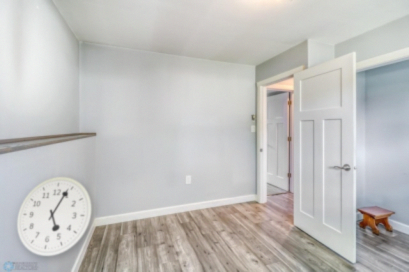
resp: 5,04
